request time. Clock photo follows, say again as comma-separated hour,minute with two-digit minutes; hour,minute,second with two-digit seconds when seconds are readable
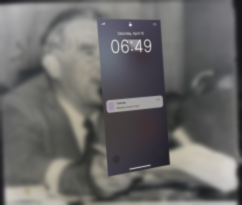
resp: 6,49
